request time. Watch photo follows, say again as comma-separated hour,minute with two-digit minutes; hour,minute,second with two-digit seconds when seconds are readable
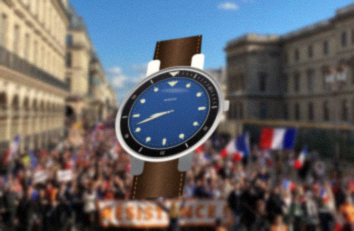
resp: 8,42
